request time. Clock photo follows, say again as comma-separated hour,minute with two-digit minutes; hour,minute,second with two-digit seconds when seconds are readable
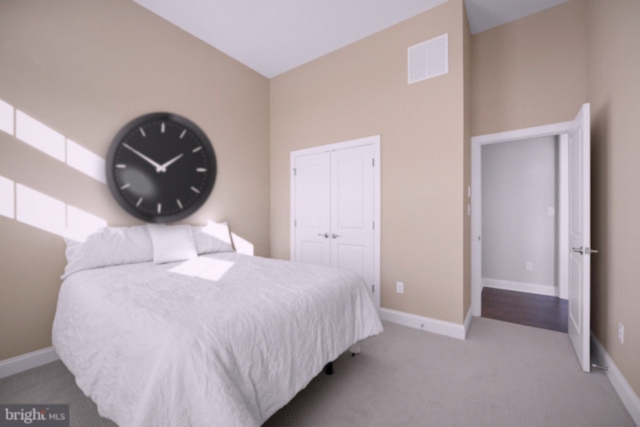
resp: 1,50
